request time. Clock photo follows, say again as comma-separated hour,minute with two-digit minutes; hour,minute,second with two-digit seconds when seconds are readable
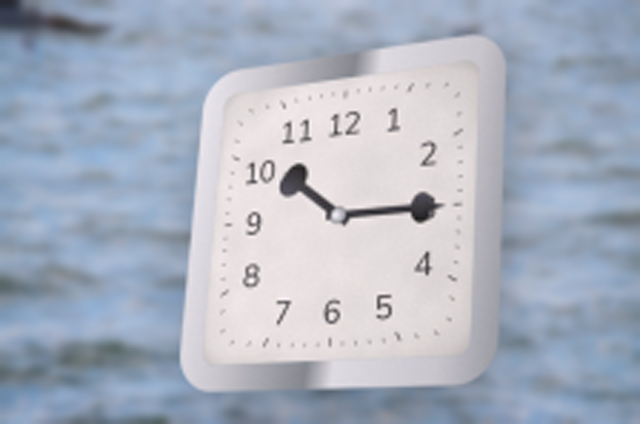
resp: 10,15
